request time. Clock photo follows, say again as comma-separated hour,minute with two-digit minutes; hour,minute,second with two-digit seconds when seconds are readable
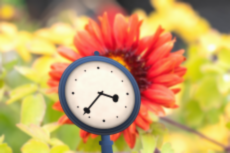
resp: 3,37
